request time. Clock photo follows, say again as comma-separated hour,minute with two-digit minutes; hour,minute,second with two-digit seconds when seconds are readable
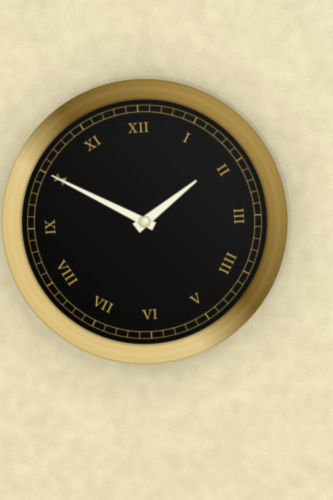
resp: 1,50
